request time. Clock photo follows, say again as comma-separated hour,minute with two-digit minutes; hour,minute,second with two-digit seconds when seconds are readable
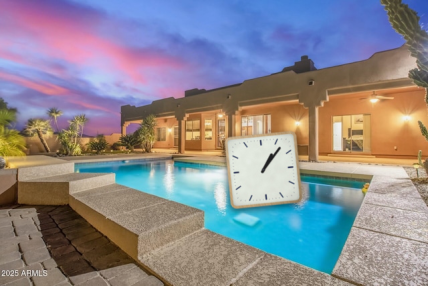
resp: 1,07
